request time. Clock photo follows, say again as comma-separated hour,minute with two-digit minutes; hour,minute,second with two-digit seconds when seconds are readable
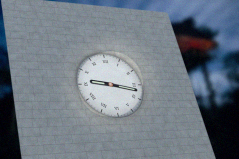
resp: 9,17
